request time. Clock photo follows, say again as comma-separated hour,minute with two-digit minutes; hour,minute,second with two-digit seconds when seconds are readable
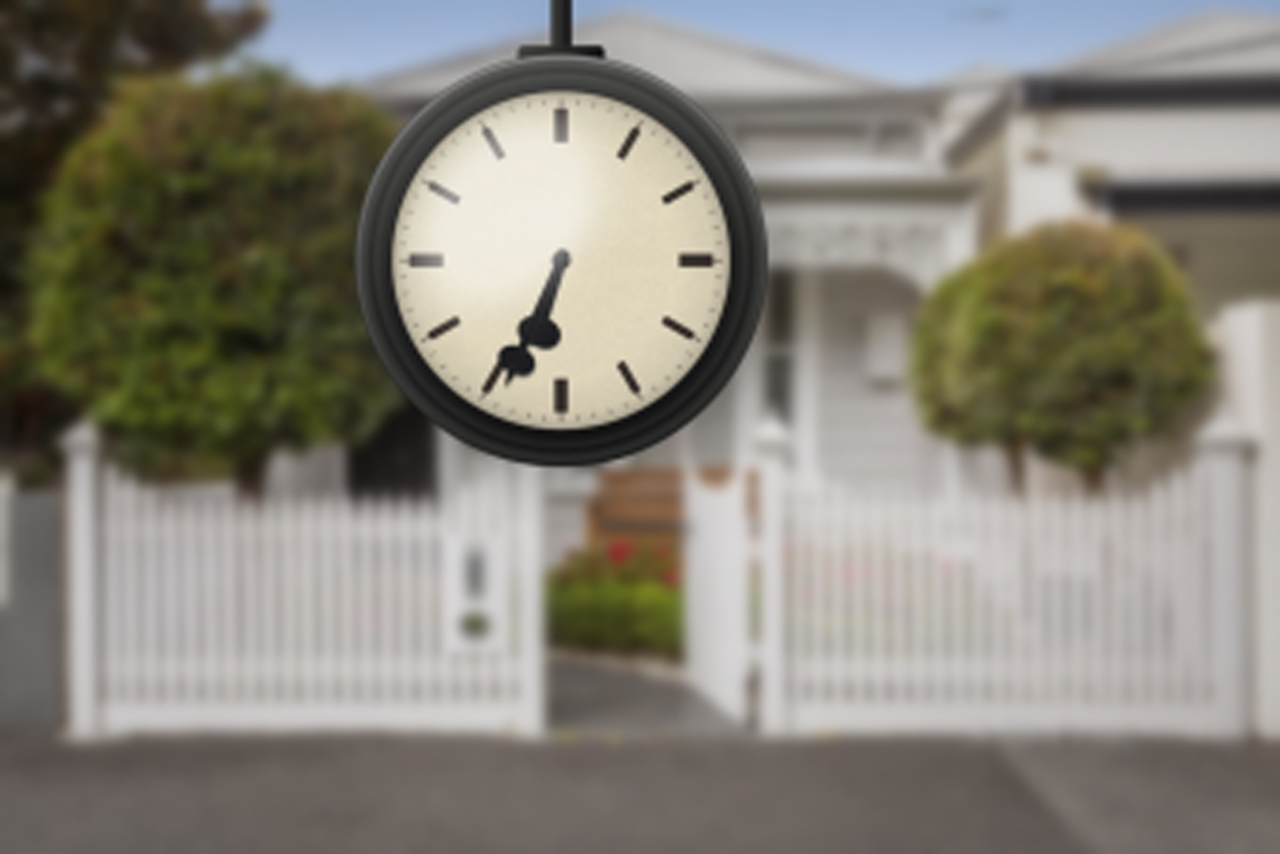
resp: 6,34
